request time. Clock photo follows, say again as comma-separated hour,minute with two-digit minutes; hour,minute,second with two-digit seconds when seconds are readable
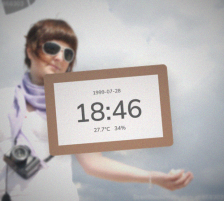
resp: 18,46
